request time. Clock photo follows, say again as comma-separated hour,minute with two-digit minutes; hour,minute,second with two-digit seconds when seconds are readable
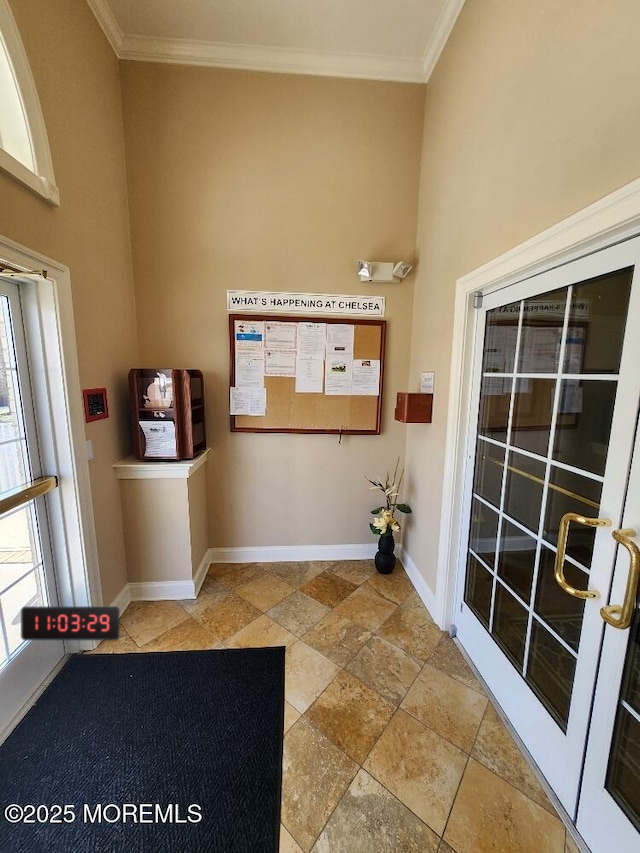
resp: 11,03,29
